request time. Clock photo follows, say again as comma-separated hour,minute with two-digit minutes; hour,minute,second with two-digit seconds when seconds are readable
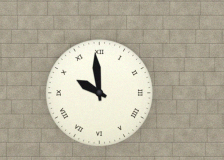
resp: 9,59
